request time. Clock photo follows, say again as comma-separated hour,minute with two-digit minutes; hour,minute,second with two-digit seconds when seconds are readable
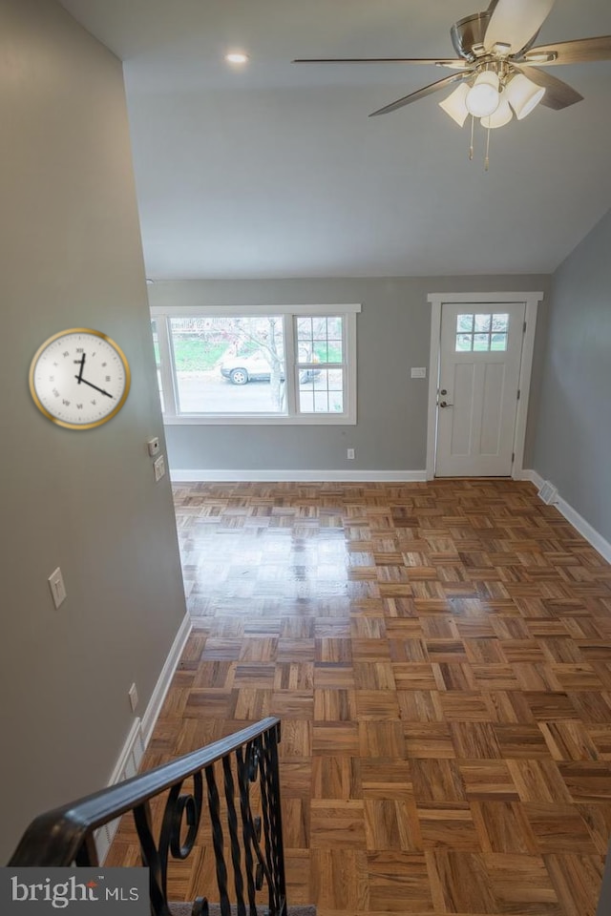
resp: 12,20
